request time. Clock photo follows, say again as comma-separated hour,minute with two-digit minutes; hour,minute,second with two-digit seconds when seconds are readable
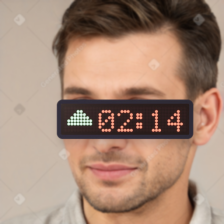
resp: 2,14
